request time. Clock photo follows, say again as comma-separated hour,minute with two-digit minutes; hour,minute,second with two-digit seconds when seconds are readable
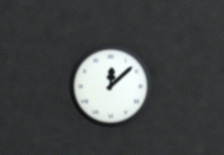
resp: 12,08
